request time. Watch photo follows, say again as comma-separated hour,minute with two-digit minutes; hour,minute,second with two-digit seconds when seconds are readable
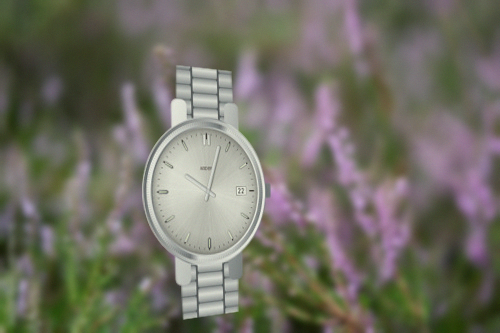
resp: 10,03
